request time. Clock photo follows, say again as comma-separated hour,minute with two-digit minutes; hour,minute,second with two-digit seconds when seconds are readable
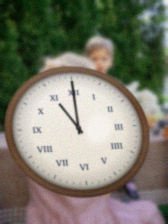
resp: 11,00
